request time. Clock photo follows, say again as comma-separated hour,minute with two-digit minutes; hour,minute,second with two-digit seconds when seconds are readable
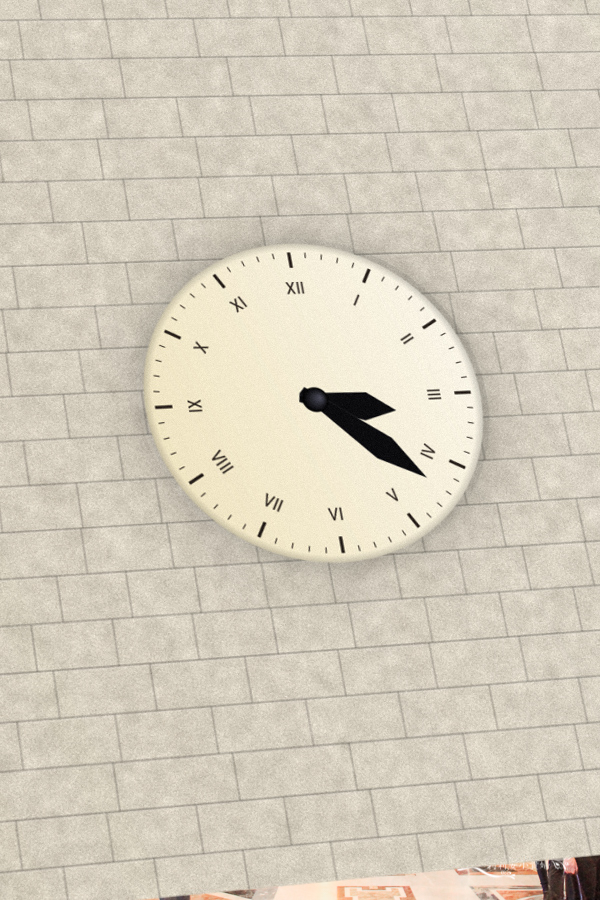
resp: 3,22
